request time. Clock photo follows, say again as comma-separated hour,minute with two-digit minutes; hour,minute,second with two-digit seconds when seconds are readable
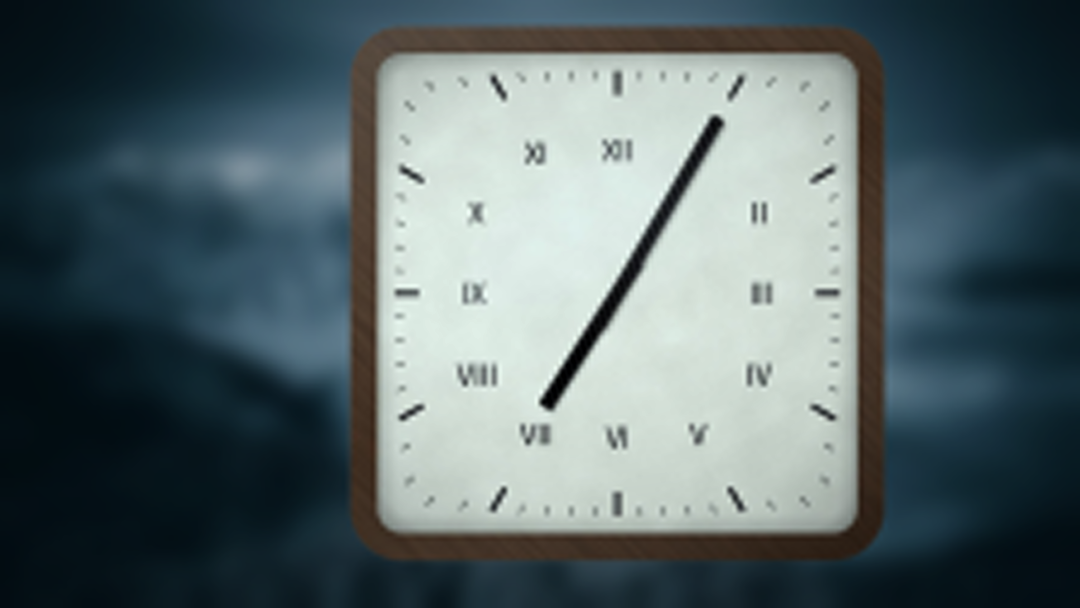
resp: 7,05
